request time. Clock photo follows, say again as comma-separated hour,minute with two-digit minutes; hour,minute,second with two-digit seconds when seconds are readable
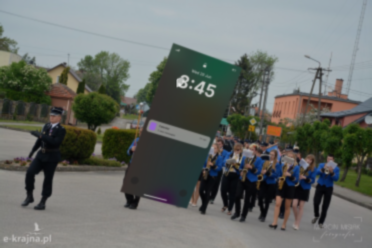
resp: 3,45
